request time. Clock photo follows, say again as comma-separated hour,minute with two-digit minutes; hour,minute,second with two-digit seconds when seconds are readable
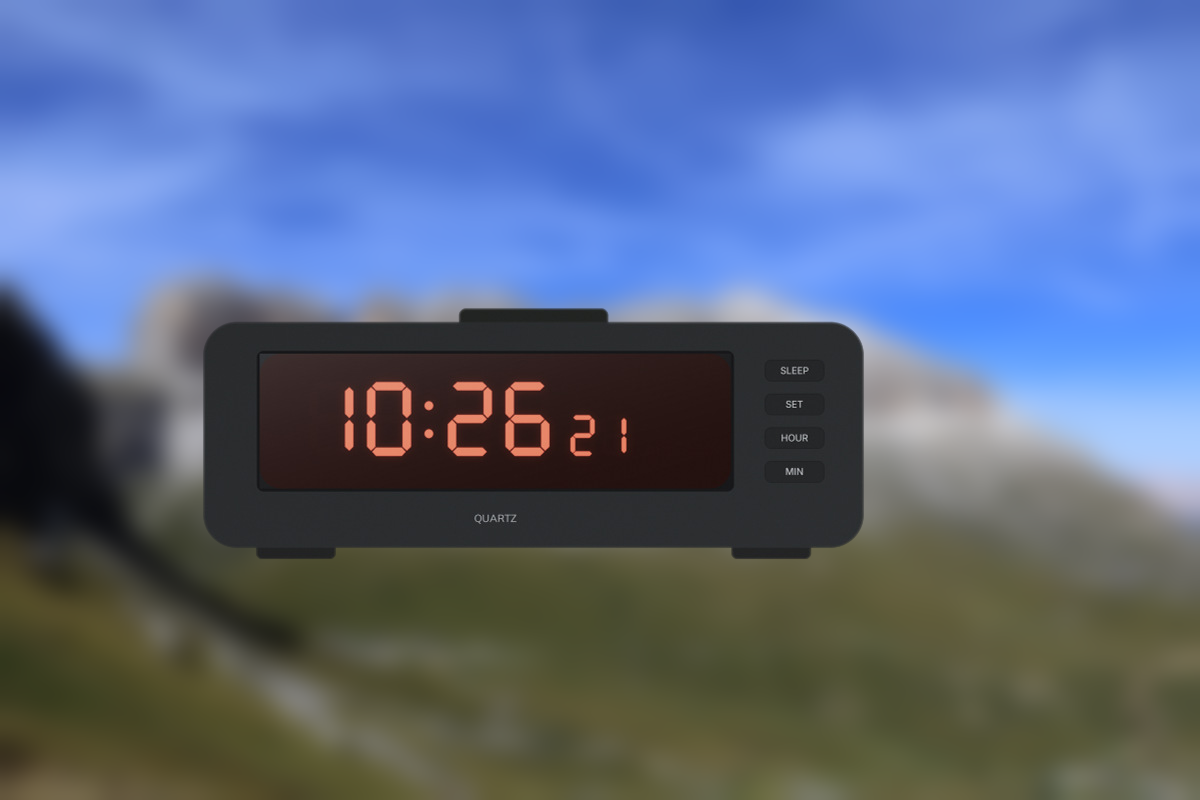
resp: 10,26,21
